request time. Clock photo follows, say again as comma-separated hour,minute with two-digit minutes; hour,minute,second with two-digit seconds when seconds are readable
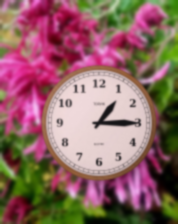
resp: 1,15
